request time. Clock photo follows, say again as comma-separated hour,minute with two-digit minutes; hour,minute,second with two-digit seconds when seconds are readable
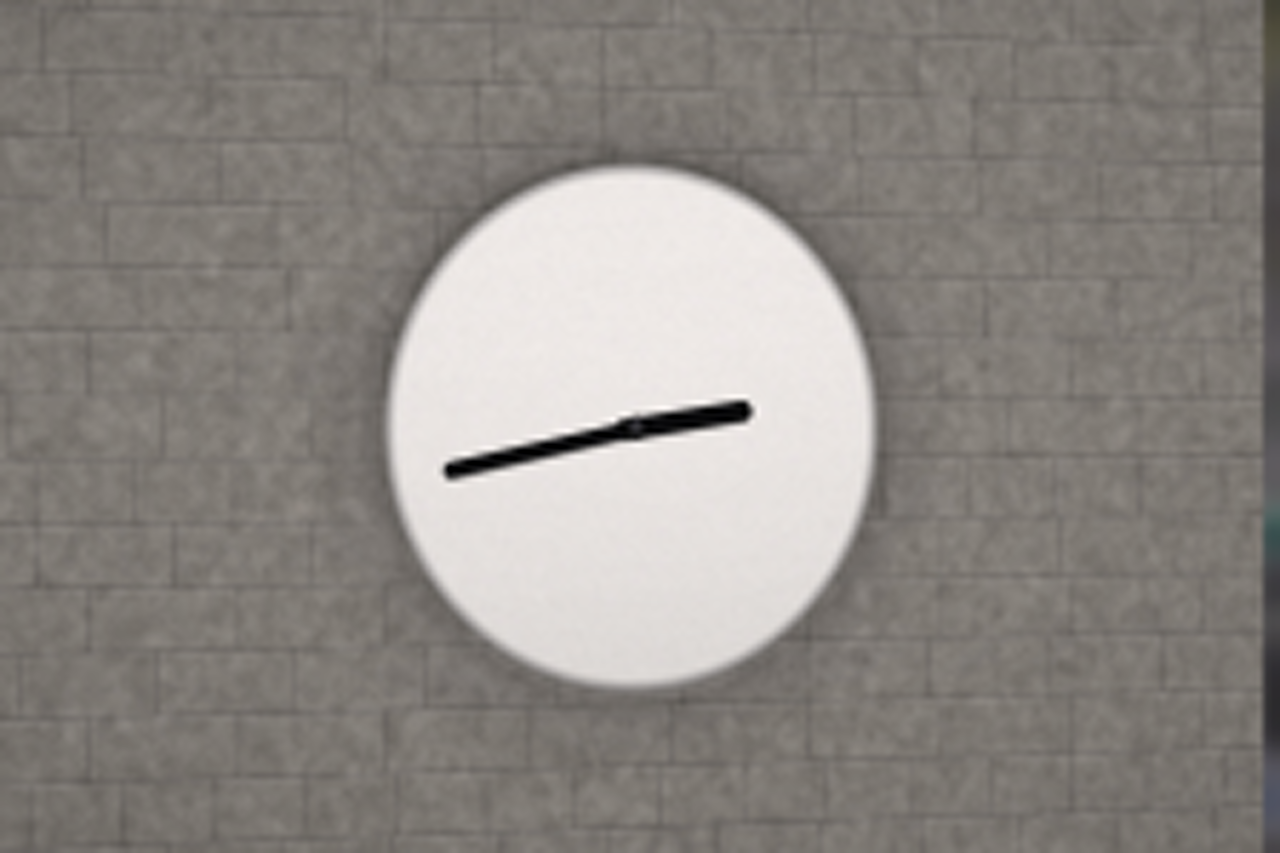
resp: 2,43
